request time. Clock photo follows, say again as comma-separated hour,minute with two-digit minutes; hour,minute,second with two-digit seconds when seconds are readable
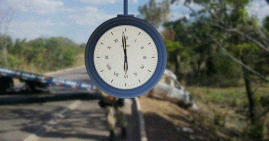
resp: 5,59
